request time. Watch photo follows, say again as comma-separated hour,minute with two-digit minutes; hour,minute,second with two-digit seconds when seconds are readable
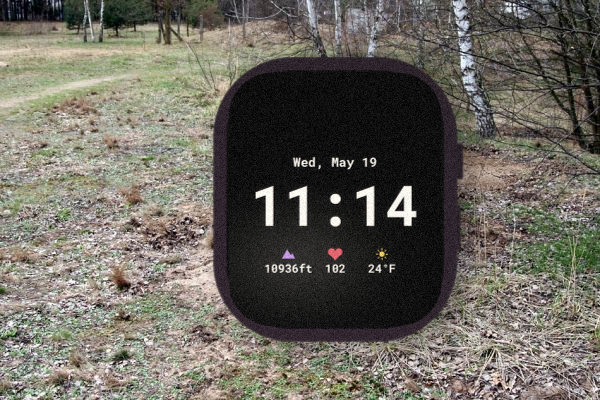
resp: 11,14
